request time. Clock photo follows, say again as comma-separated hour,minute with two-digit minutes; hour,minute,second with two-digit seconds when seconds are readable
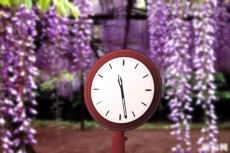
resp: 11,28
